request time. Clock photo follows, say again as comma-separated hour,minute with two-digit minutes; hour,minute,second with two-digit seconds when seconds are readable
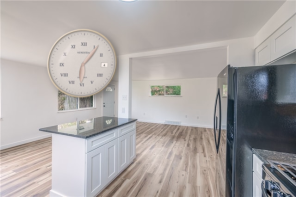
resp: 6,06
